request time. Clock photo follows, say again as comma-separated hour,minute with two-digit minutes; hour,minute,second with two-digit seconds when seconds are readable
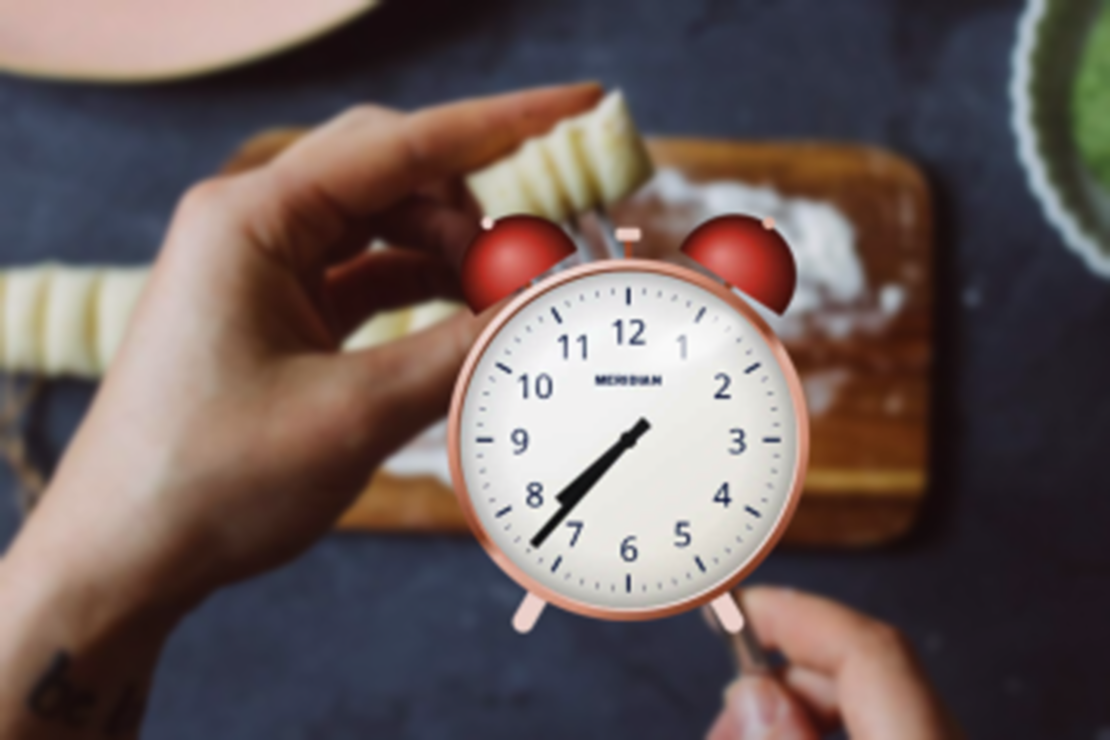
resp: 7,37
